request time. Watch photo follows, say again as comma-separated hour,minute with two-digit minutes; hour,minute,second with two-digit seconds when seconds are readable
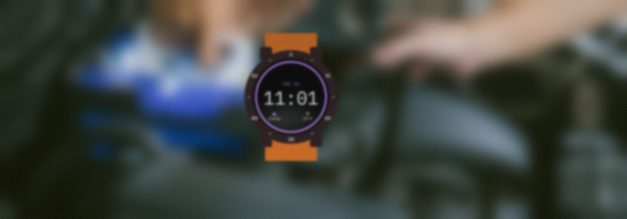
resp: 11,01
